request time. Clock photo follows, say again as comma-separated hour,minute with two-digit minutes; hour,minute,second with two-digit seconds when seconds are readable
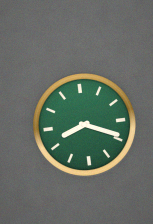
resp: 8,19
